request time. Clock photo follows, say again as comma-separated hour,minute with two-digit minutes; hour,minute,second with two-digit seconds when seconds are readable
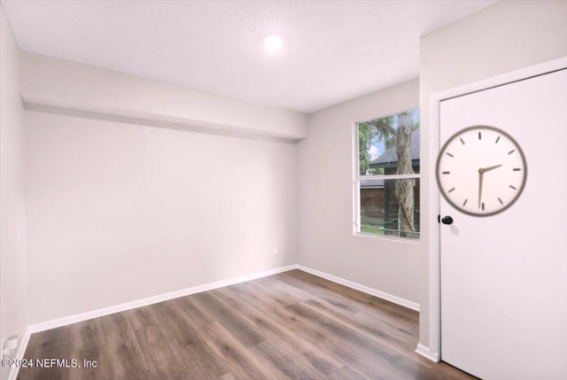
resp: 2,31
